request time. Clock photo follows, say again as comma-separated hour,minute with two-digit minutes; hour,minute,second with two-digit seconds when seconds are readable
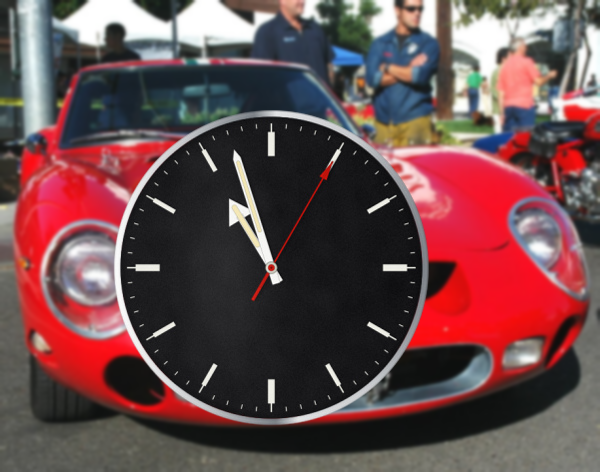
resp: 10,57,05
